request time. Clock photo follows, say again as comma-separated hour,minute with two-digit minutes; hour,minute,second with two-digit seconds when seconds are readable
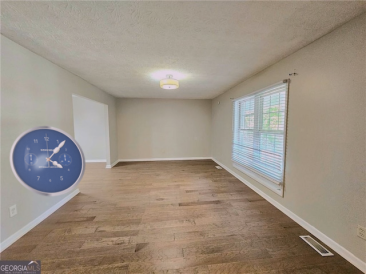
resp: 4,07
